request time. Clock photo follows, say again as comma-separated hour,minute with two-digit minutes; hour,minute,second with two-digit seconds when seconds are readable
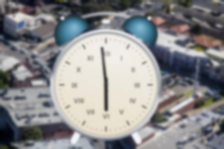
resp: 5,59
